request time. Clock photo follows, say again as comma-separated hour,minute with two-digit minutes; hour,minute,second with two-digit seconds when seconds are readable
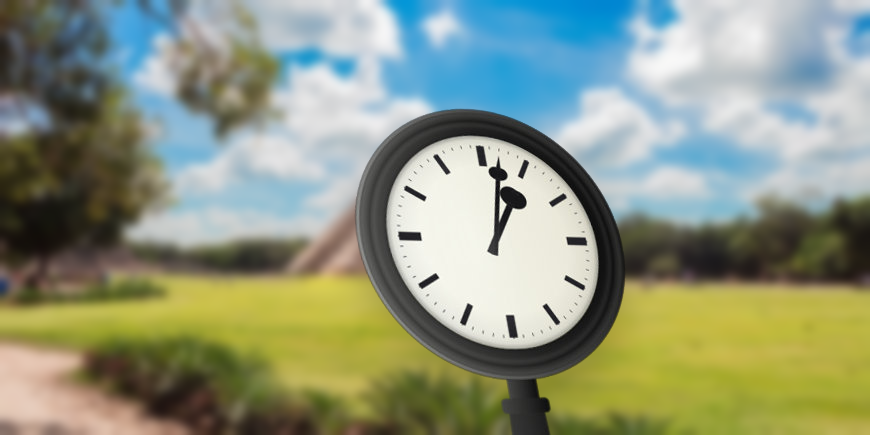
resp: 1,02
